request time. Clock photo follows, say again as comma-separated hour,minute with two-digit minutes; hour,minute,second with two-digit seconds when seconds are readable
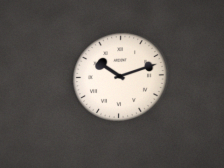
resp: 10,12
